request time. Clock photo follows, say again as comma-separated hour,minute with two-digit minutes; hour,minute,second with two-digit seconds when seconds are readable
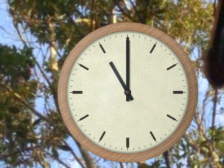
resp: 11,00
